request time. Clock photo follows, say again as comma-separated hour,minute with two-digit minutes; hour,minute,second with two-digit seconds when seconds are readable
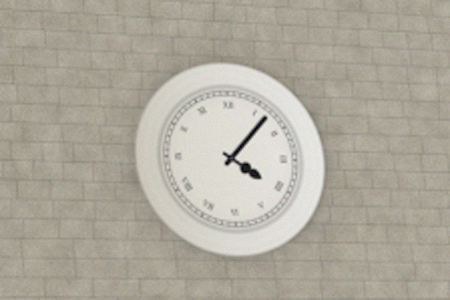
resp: 4,07
